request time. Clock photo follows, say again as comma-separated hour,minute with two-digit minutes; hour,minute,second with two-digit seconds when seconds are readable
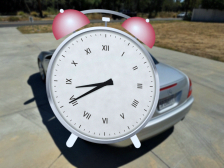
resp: 8,40
